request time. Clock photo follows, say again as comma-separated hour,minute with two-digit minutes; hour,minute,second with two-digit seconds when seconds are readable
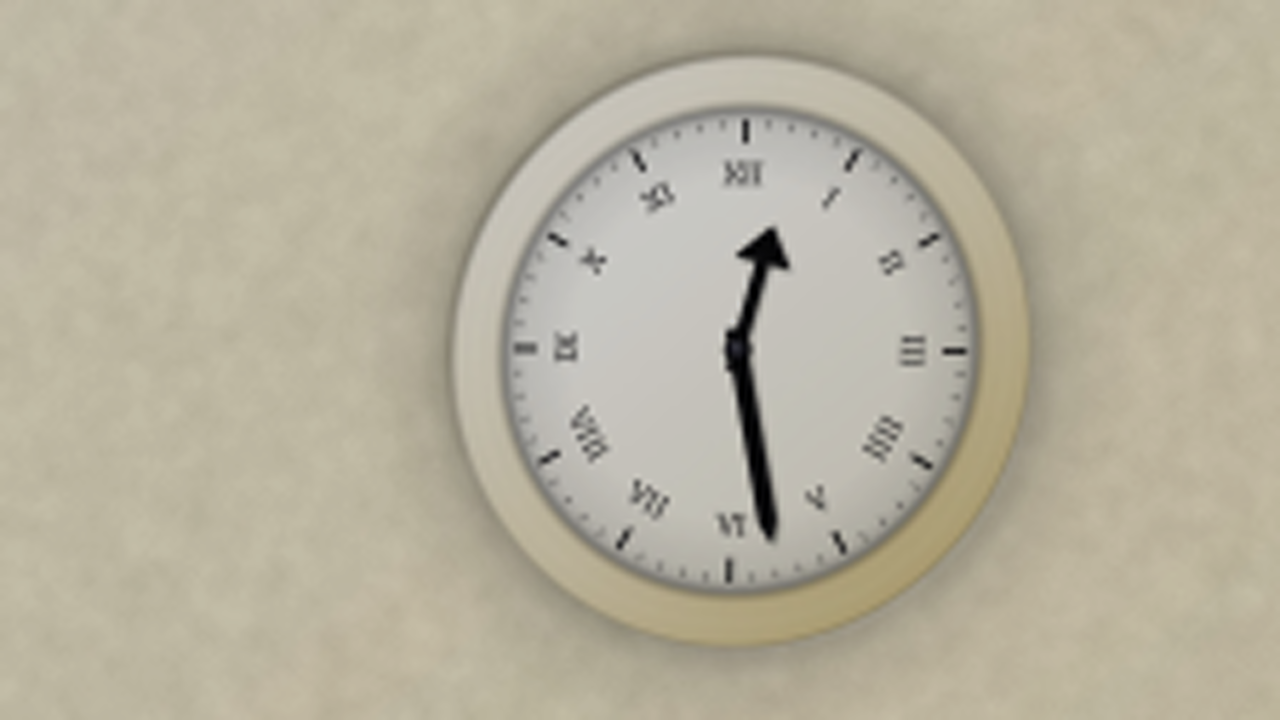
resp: 12,28
